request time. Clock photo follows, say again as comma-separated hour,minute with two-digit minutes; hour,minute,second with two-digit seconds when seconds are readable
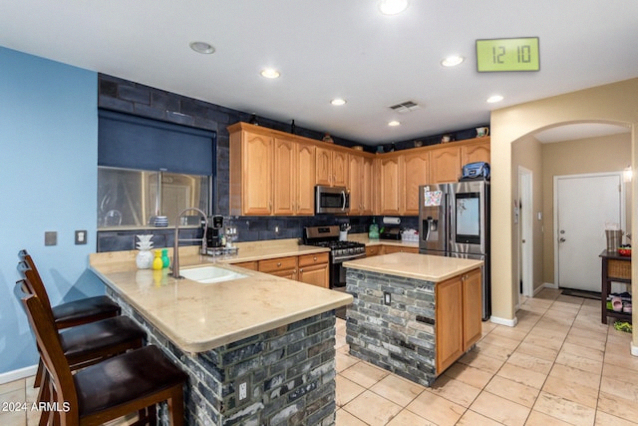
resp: 12,10
